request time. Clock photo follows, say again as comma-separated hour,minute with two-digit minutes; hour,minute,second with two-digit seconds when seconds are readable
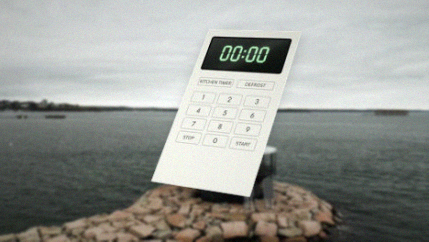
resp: 0,00
